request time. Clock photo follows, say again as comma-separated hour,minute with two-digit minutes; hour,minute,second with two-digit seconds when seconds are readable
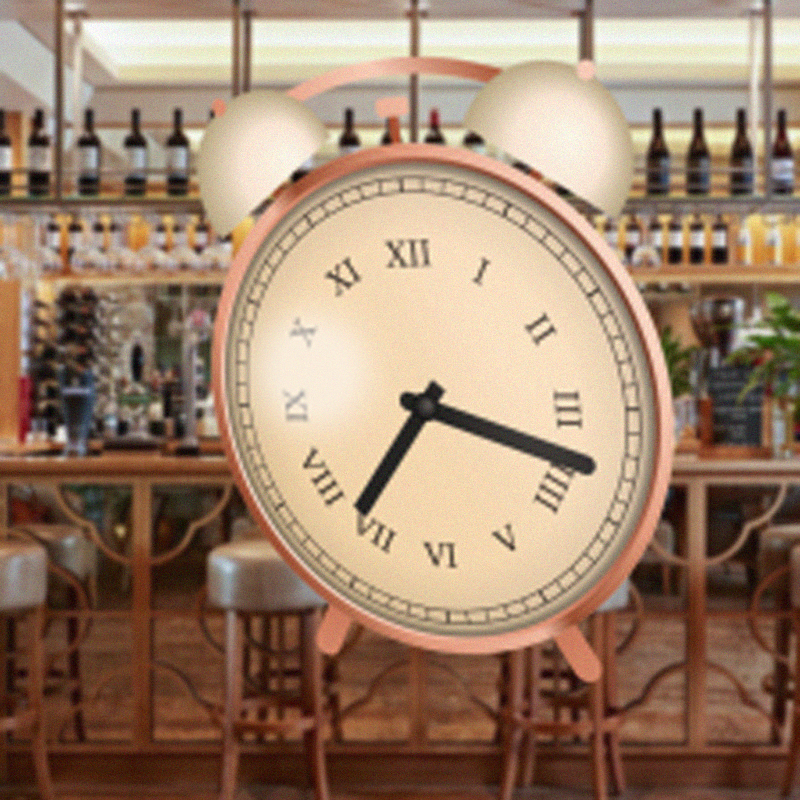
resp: 7,18
